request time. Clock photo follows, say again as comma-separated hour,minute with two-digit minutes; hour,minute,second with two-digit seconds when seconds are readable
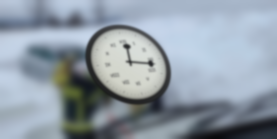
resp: 12,17
